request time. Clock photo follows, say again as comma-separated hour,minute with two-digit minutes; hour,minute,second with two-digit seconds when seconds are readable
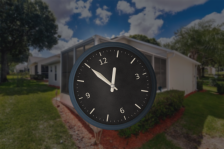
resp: 12,55
